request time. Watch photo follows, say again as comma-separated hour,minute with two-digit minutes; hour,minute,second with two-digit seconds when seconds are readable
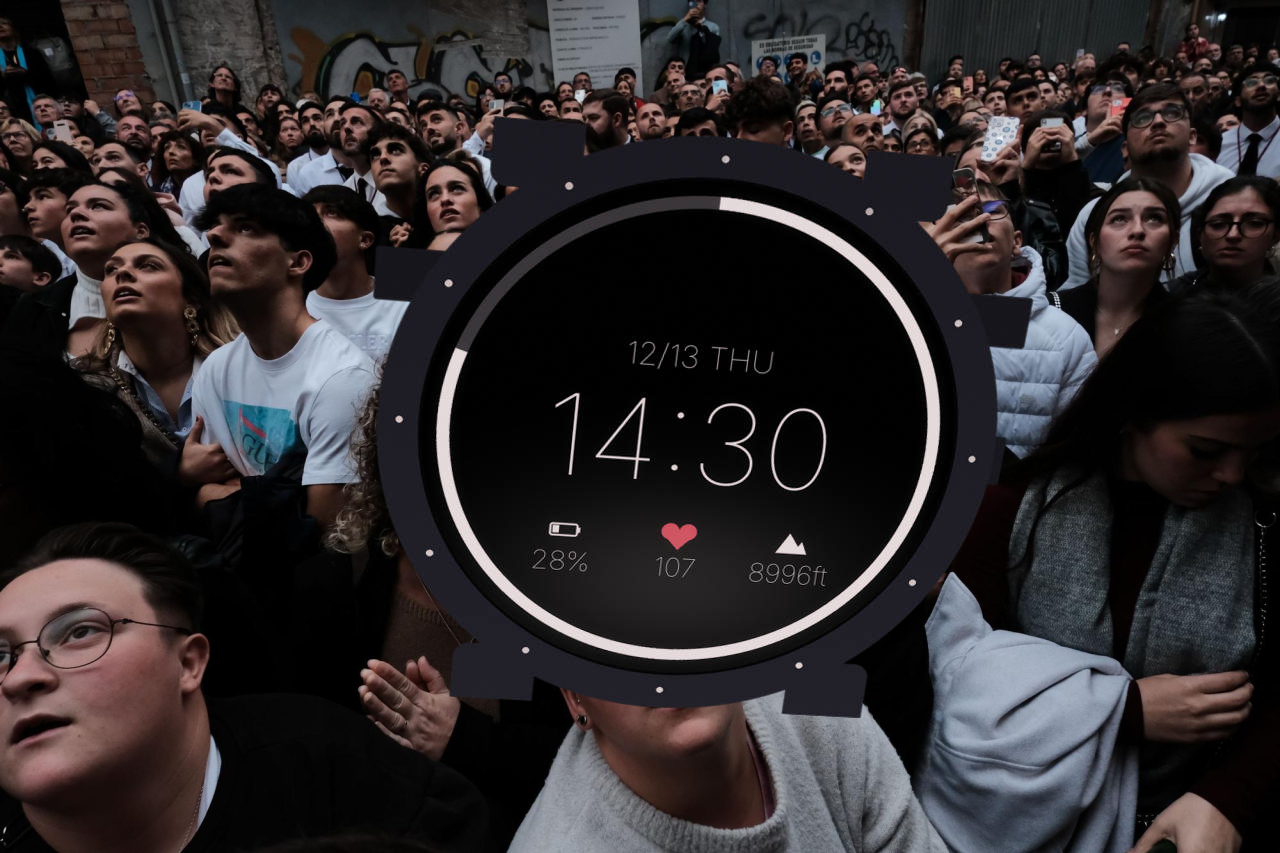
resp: 14,30
